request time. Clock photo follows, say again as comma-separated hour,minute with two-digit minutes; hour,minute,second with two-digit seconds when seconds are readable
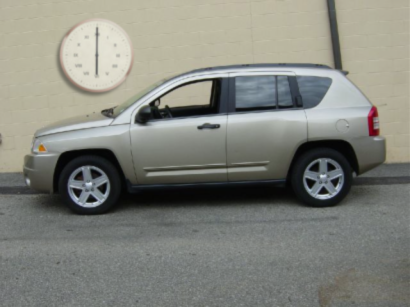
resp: 6,00
